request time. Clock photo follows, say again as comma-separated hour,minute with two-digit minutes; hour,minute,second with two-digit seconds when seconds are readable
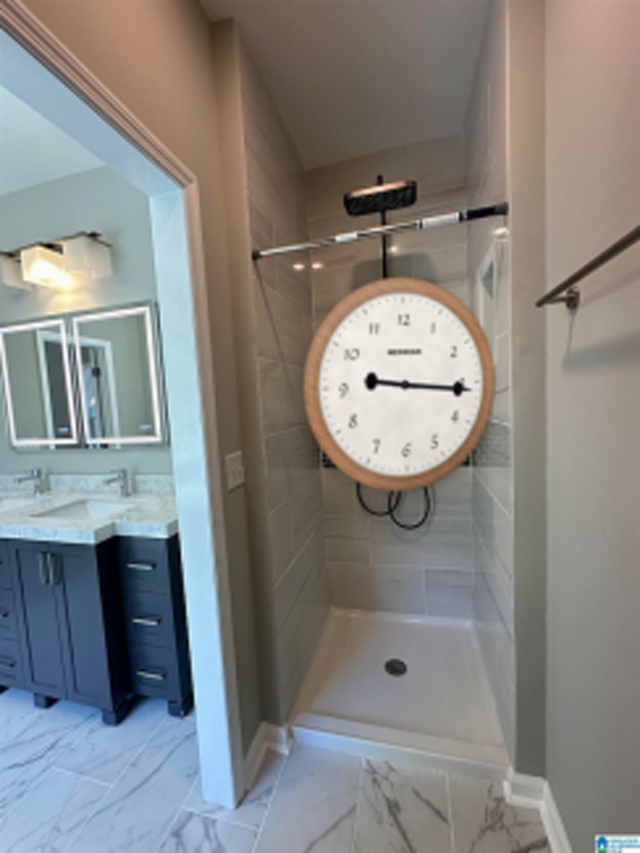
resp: 9,16
